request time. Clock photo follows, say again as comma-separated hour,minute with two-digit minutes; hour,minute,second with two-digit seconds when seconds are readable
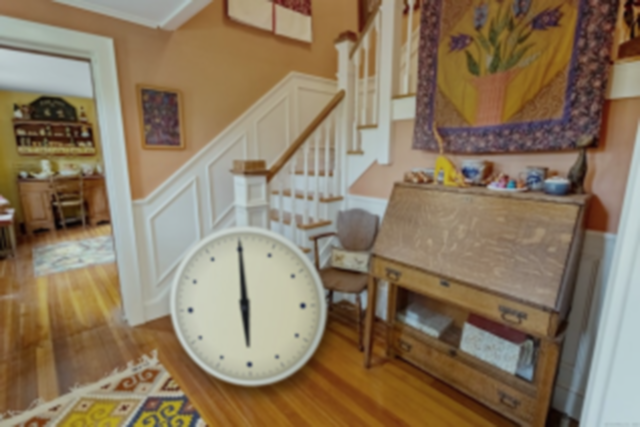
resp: 6,00
